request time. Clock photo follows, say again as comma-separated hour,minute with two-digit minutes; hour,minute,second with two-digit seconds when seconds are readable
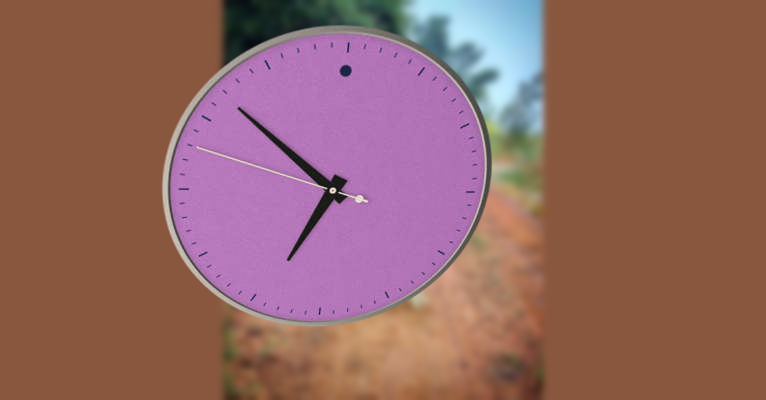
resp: 6,51,48
